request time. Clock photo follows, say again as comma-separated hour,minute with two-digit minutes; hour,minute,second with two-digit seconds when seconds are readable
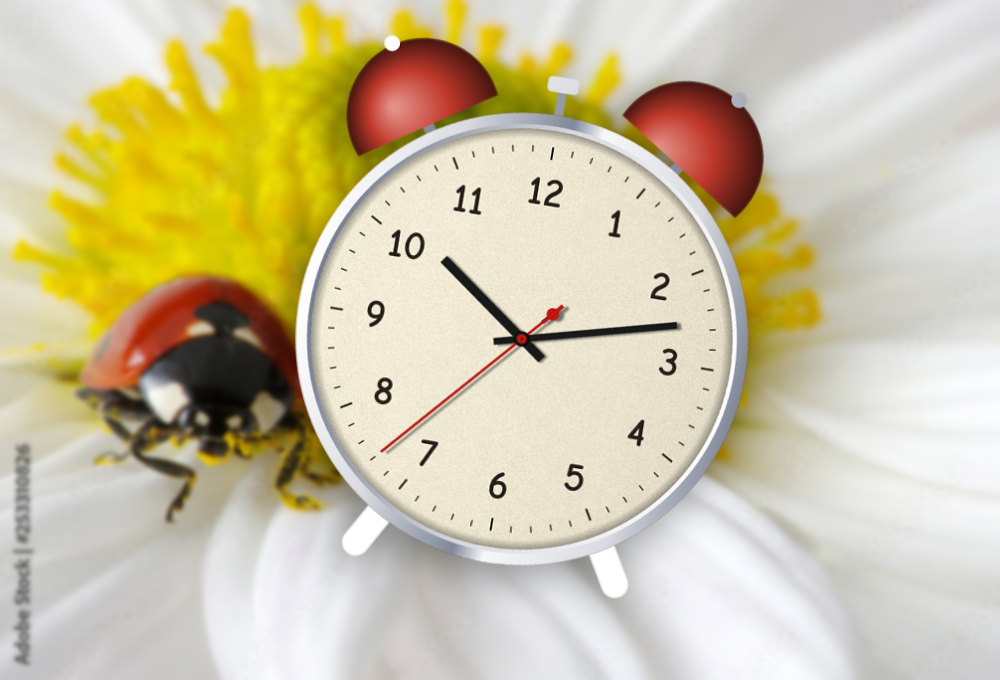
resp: 10,12,37
